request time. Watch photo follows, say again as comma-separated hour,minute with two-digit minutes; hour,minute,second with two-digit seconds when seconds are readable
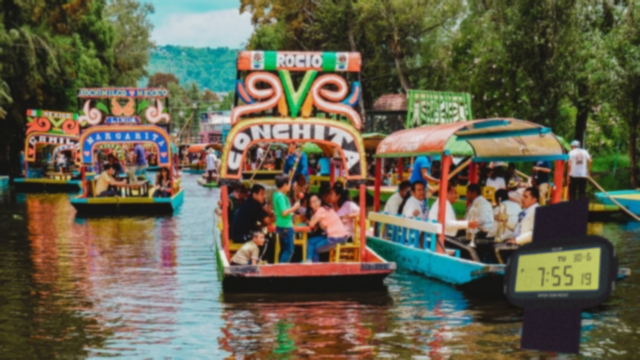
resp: 7,55
